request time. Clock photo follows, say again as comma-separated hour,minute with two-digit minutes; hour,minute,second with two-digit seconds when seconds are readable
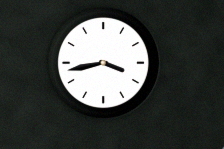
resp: 3,43
